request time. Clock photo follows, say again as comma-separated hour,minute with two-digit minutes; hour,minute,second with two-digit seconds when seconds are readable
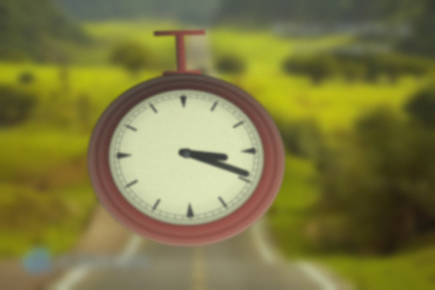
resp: 3,19
